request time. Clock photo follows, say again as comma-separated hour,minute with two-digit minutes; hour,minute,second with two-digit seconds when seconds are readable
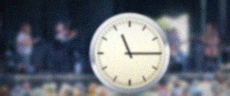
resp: 11,15
